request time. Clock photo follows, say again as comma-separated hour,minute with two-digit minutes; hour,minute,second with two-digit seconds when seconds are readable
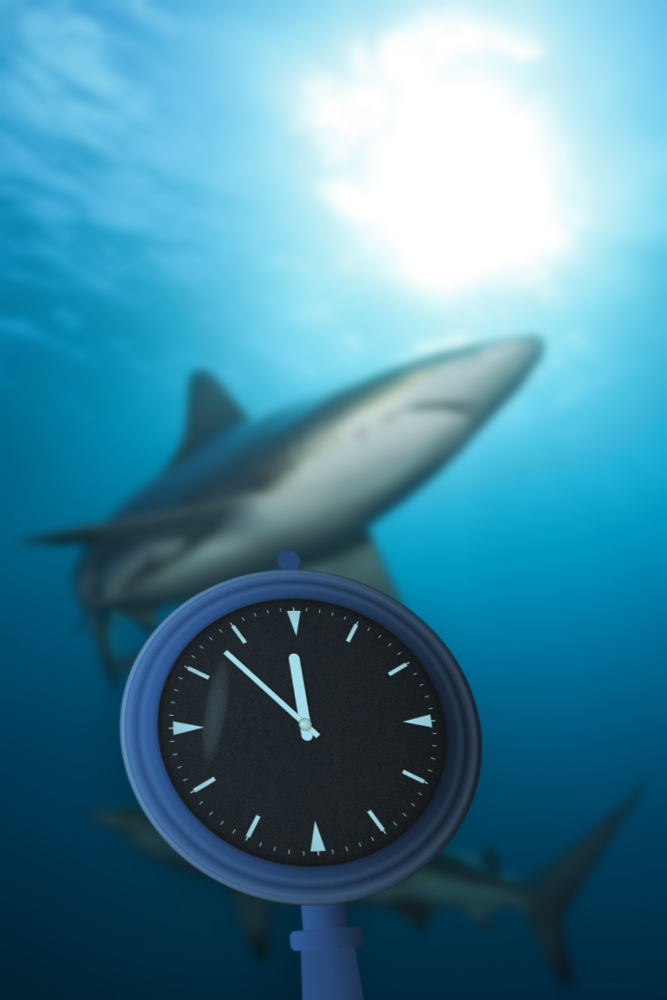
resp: 11,53
